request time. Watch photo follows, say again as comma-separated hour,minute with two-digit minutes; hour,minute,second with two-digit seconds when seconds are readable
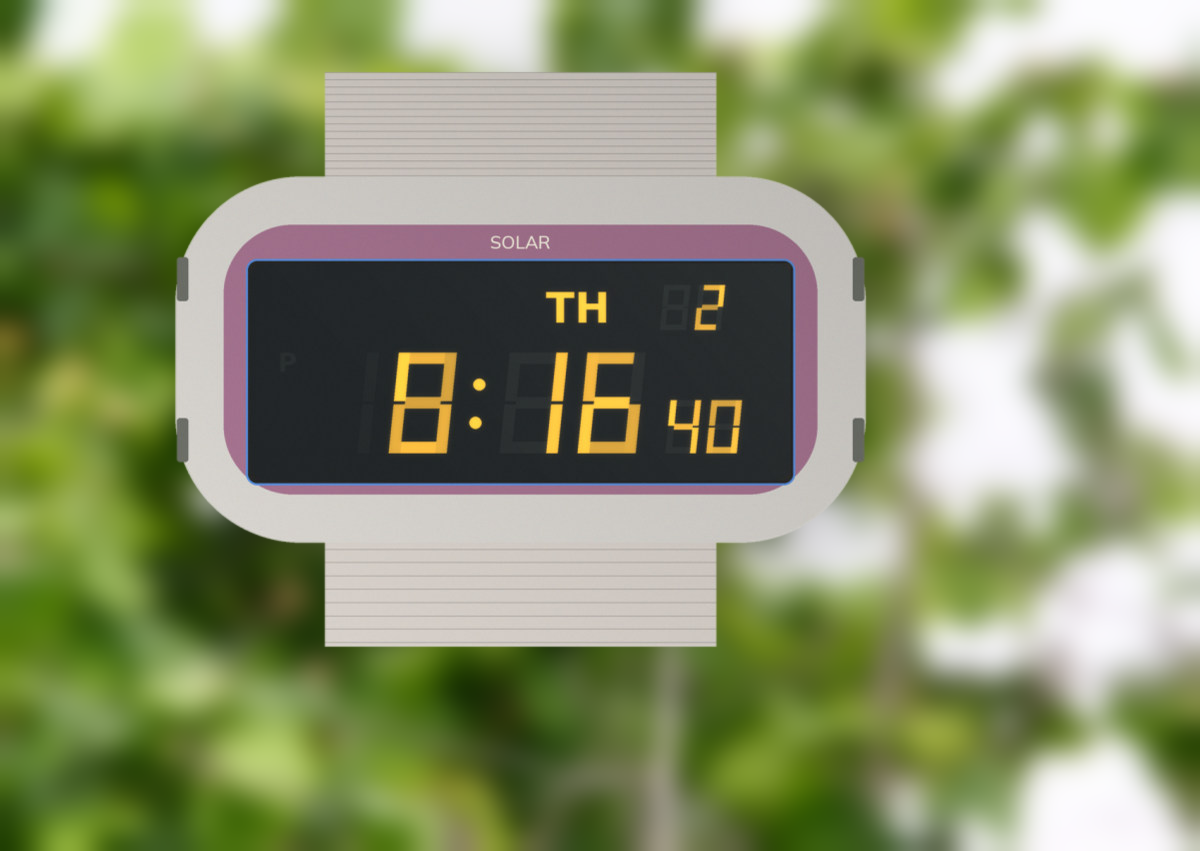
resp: 8,16,40
